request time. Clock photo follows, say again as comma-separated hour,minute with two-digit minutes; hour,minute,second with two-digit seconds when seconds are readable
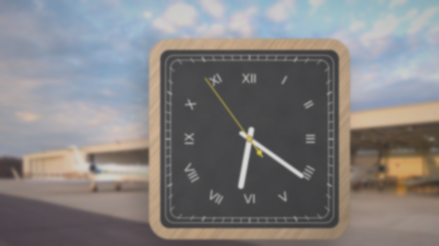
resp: 6,20,54
